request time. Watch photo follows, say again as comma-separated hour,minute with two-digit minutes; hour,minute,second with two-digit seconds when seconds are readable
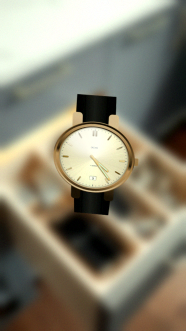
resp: 4,24
